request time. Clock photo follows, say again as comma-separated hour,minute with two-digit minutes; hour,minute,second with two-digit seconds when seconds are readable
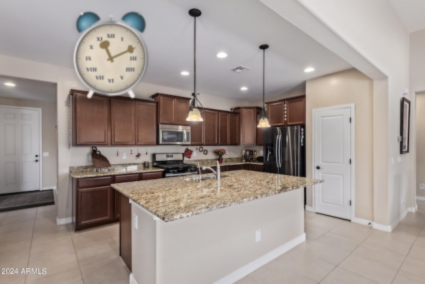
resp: 11,11
